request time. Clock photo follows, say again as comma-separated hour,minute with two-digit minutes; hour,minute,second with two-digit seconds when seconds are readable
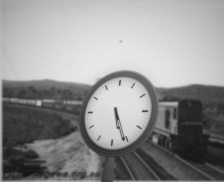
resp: 5,26
